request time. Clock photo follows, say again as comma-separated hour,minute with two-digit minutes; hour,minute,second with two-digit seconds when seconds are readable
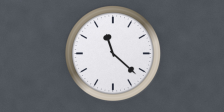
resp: 11,22
